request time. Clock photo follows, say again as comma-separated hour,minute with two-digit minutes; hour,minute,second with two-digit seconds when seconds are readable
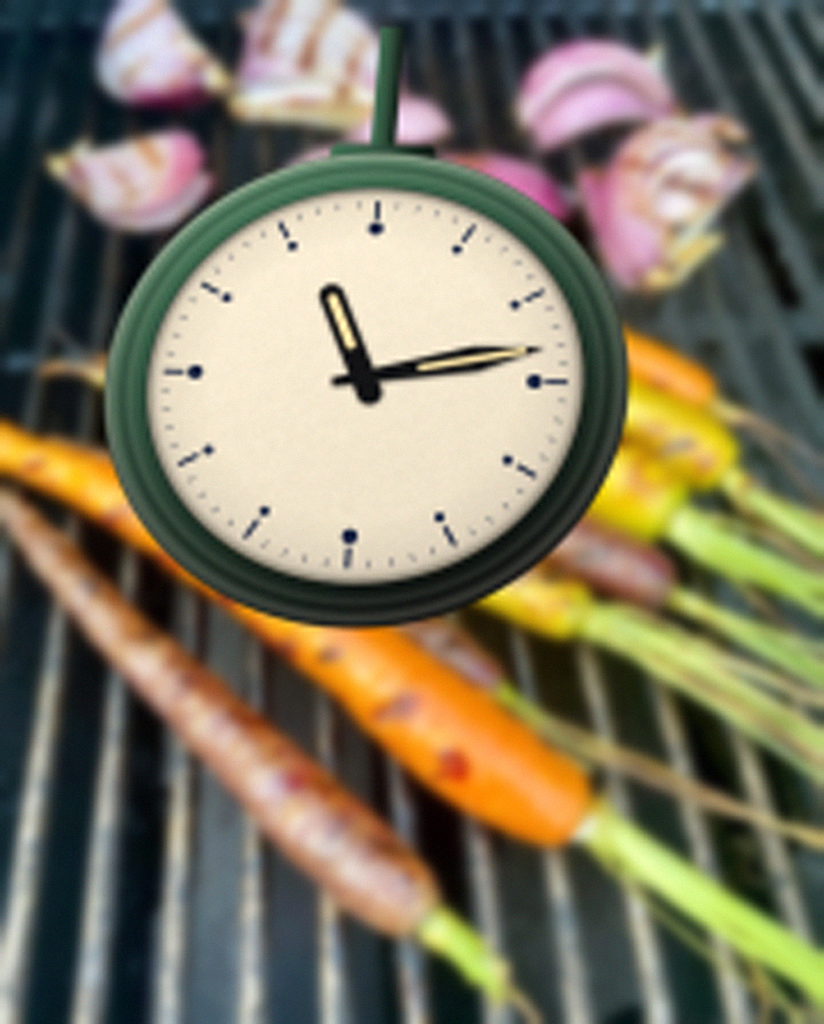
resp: 11,13
